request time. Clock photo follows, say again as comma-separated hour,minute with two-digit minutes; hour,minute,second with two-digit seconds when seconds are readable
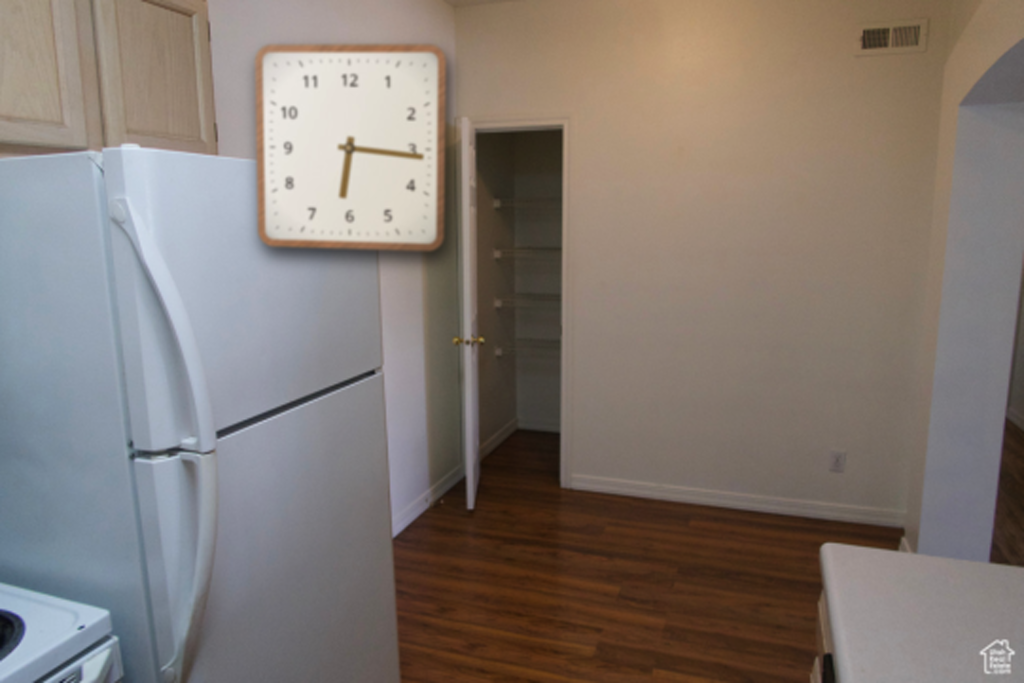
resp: 6,16
